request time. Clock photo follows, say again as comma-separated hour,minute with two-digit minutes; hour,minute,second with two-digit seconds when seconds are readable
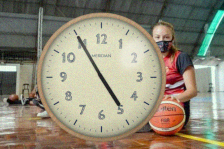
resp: 4,55
